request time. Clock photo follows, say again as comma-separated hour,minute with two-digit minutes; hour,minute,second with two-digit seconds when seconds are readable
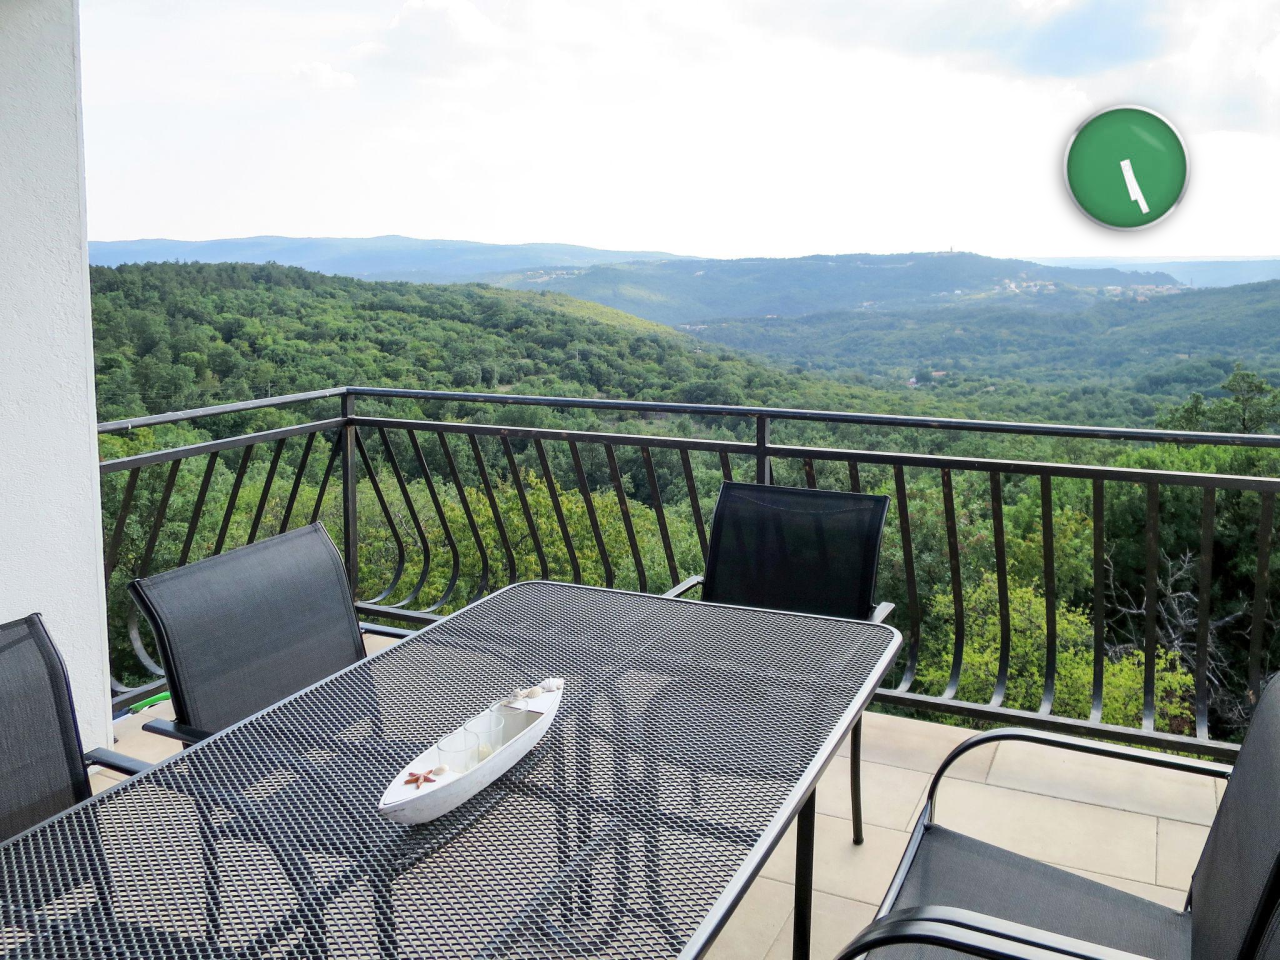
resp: 5,26
